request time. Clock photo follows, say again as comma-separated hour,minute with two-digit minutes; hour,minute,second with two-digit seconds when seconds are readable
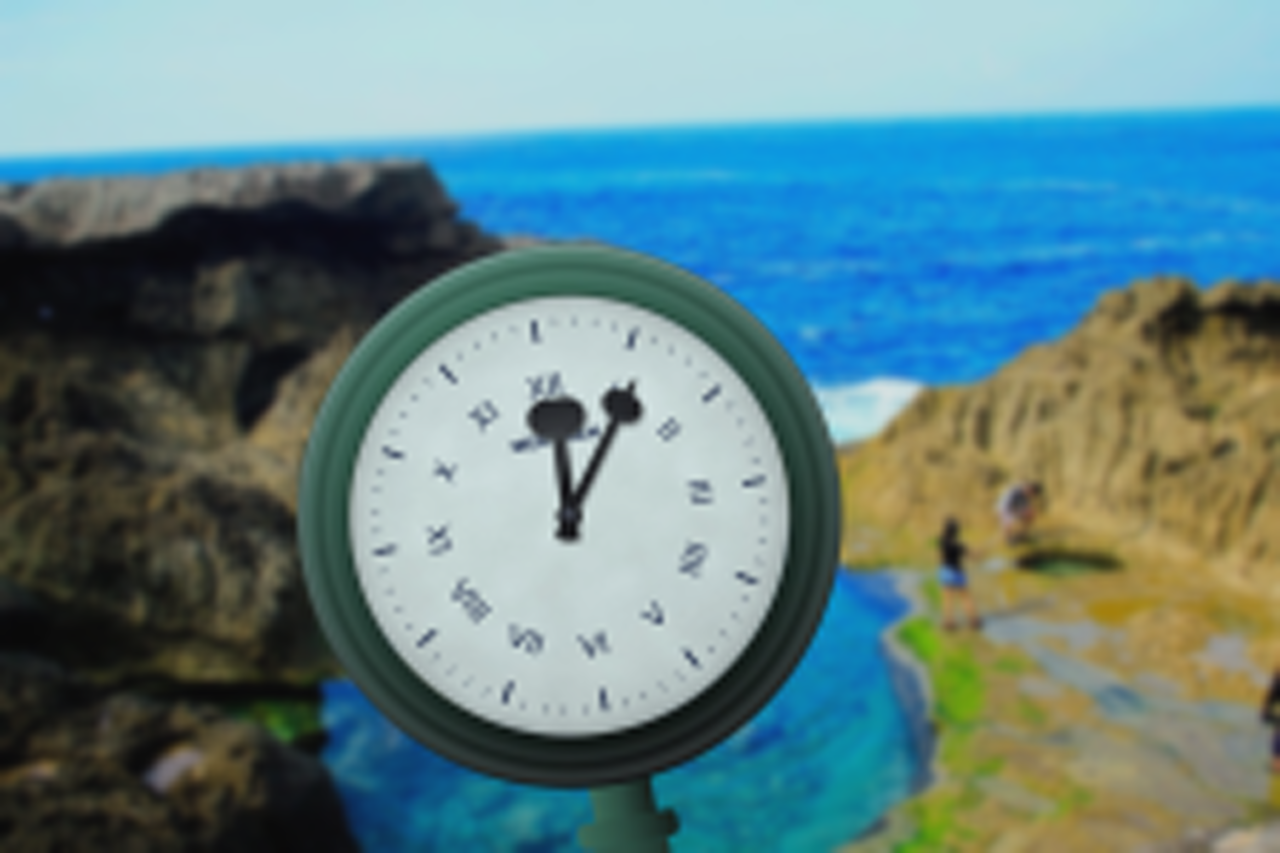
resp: 12,06
